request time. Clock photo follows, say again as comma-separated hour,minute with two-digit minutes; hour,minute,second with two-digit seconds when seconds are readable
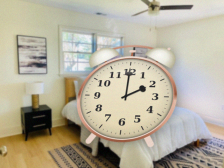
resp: 2,00
